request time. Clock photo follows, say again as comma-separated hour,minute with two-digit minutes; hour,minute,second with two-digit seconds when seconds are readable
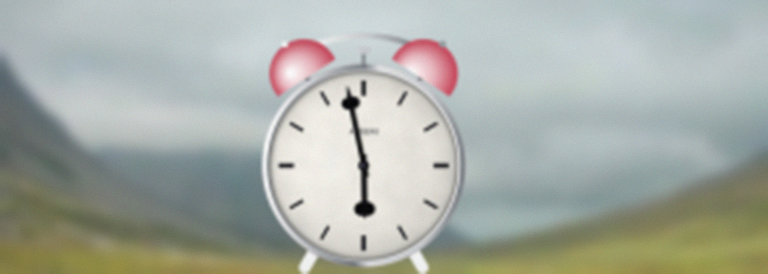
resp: 5,58
